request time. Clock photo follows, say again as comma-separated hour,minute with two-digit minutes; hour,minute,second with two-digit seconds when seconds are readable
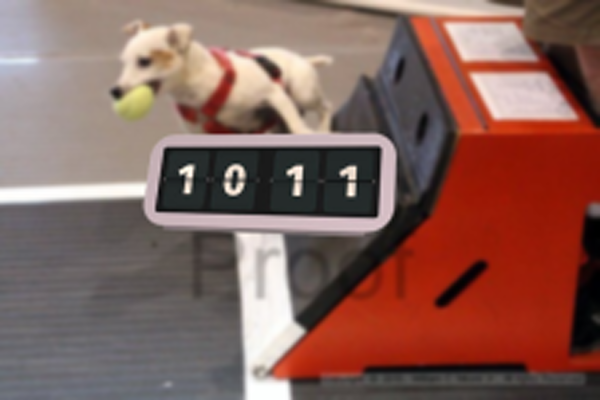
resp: 10,11
